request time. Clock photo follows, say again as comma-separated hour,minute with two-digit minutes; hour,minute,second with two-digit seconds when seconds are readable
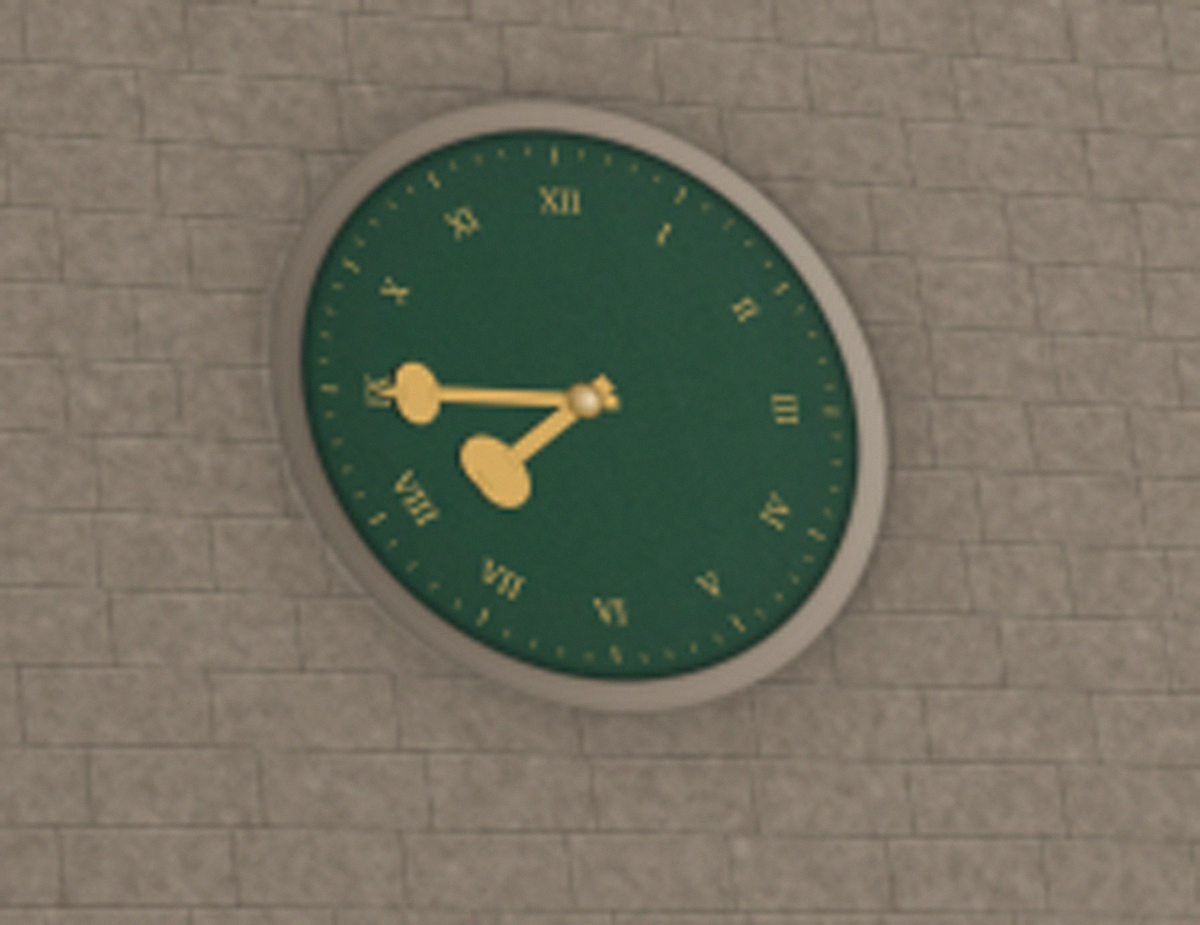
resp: 7,45
